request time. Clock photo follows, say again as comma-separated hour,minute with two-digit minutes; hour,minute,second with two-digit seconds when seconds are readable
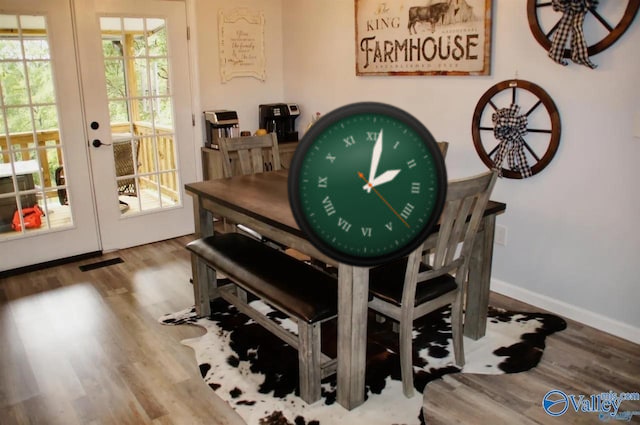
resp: 2,01,22
